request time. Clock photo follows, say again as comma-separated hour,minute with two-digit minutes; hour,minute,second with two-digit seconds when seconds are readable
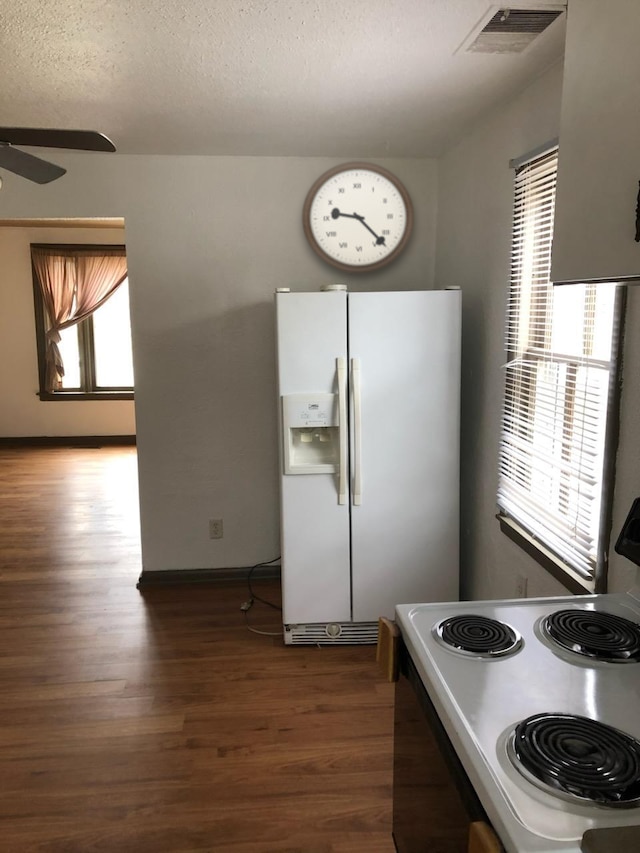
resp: 9,23
